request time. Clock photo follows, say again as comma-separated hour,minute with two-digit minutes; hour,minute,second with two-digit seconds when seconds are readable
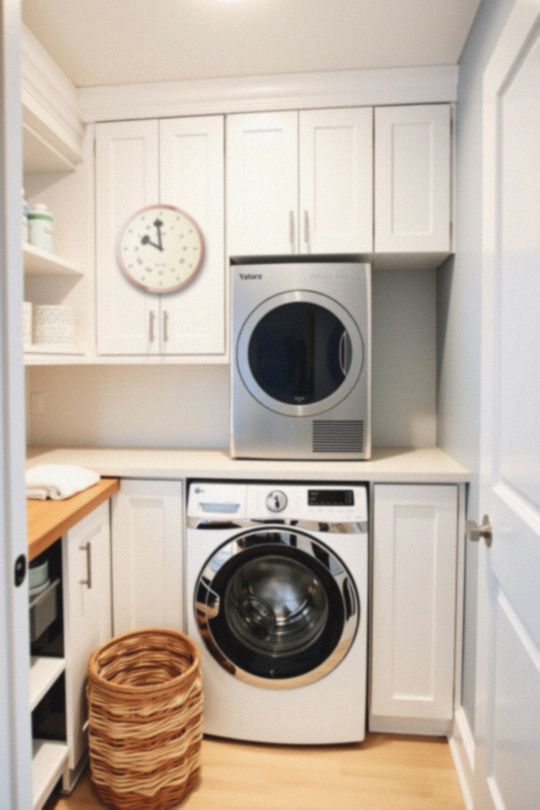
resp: 9,59
